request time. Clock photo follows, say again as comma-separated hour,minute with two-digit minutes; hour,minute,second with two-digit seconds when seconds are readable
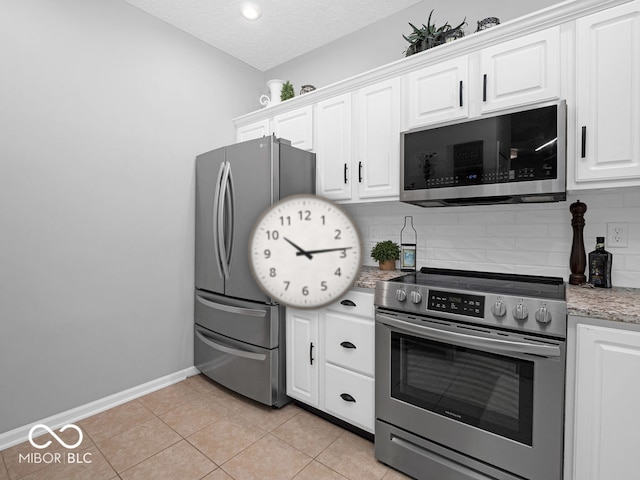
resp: 10,14
